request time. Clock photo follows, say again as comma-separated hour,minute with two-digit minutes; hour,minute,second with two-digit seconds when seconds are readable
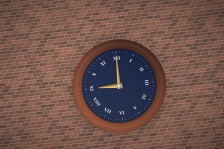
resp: 9,00
